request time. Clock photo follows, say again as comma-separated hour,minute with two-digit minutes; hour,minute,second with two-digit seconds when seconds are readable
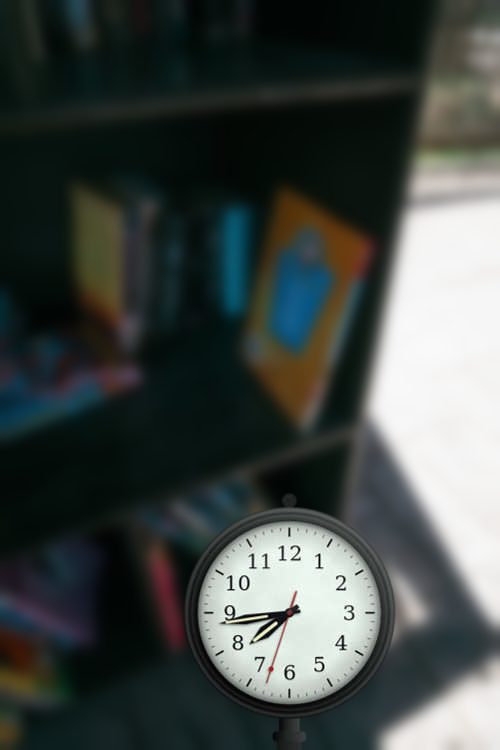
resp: 7,43,33
